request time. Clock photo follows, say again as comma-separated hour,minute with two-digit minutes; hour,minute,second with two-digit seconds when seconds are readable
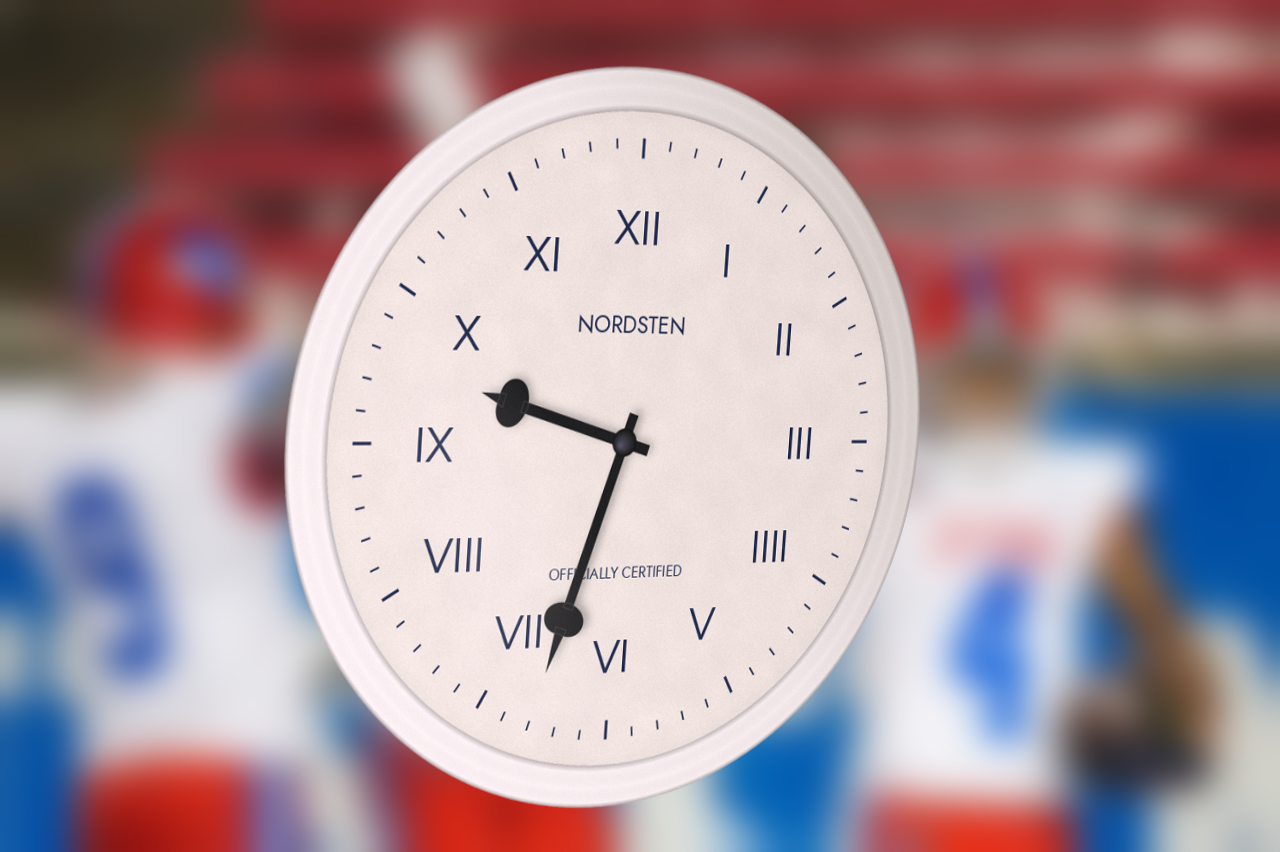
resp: 9,33
